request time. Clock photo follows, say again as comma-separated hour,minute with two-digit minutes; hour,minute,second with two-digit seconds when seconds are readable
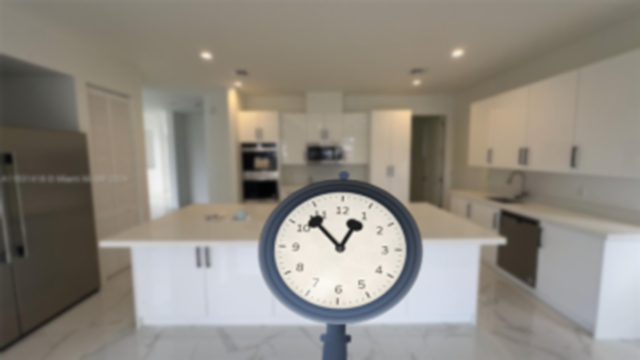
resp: 12,53
